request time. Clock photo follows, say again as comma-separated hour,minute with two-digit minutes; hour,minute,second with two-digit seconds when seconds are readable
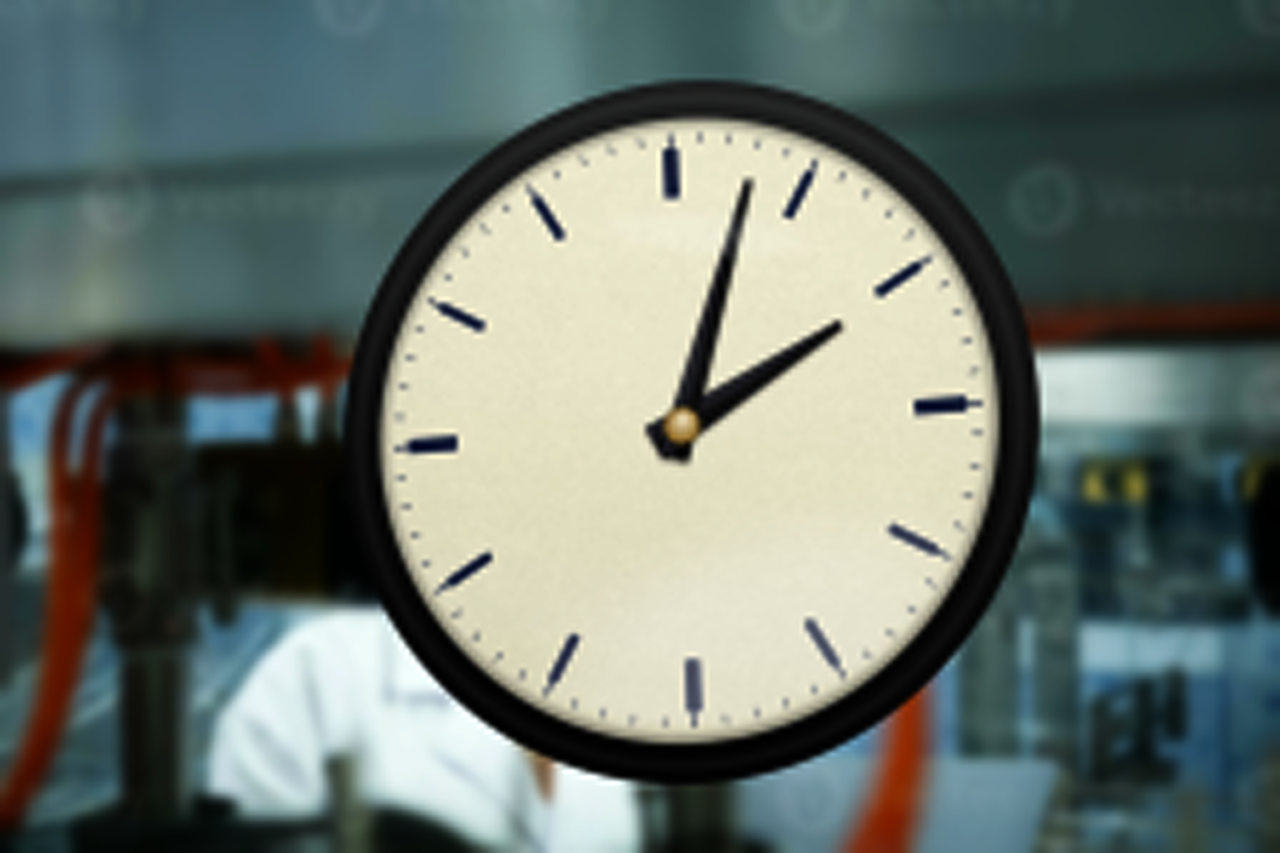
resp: 2,03
